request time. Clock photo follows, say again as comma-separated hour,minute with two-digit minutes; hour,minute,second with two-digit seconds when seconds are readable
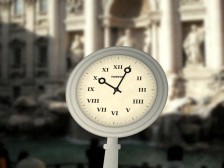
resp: 10,04
